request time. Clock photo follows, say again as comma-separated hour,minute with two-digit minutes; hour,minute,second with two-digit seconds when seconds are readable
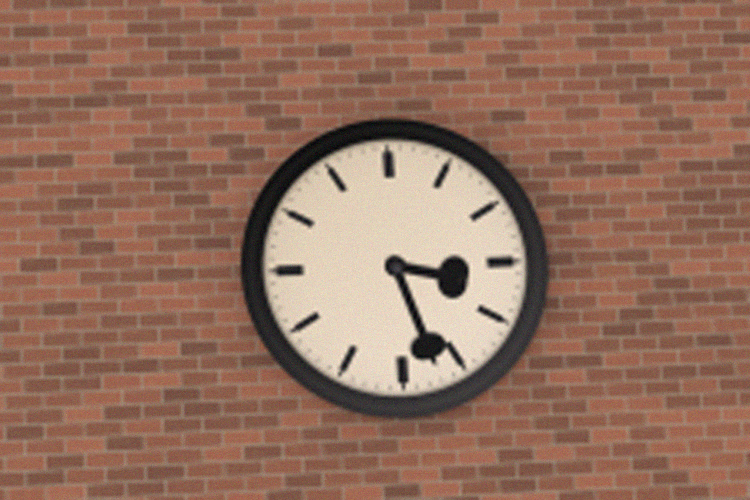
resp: 3,27
